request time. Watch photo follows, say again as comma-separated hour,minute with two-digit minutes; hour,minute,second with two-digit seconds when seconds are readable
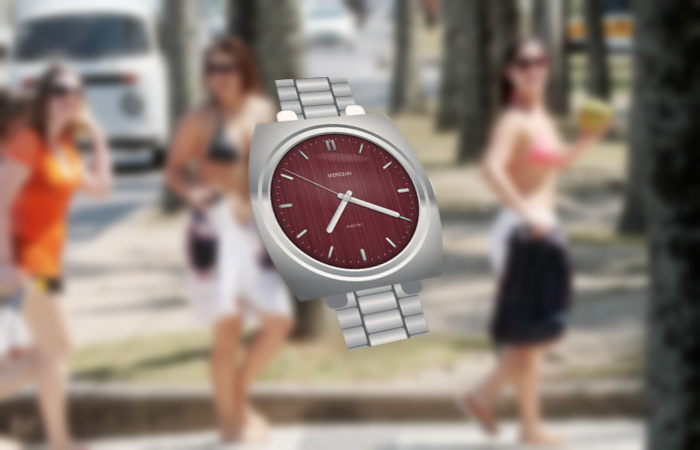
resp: 7,19,51
